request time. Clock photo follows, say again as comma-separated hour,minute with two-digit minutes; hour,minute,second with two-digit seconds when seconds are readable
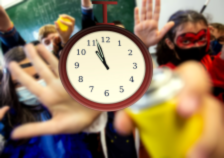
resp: 10,57
